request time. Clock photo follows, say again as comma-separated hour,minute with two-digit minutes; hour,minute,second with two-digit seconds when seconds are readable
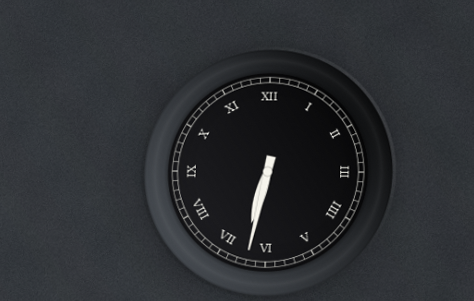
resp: 6,32
